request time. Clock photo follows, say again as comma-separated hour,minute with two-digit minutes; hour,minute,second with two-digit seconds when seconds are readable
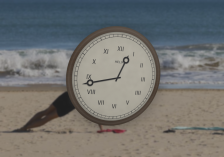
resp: 12,43
